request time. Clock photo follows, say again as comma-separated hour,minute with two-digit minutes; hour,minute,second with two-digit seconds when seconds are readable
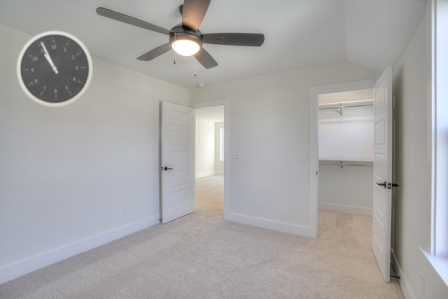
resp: 10,56
